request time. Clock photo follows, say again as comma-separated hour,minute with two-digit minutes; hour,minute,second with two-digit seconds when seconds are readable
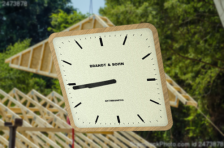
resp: 8,44
